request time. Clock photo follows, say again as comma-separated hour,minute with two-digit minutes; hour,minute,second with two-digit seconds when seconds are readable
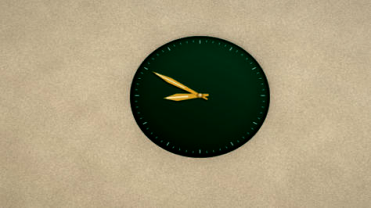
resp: 8,50
